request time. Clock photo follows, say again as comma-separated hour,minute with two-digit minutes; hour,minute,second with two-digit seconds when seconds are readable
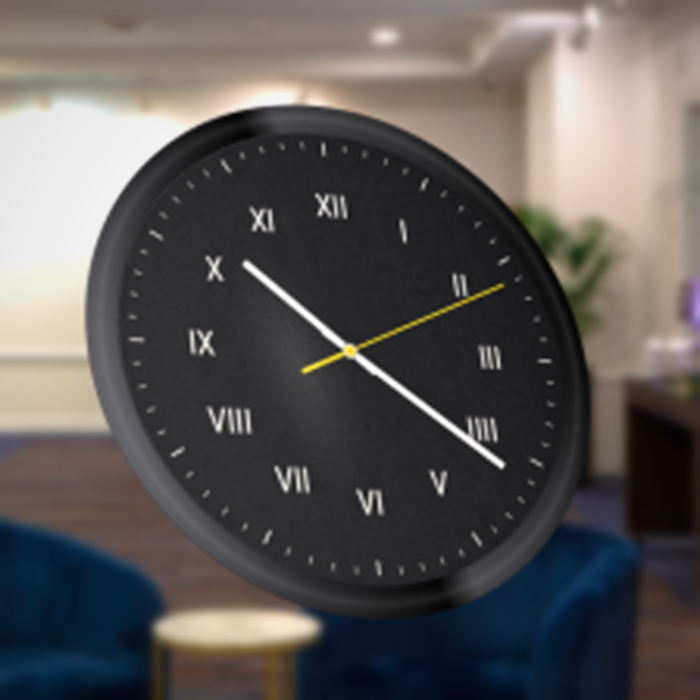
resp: 10,21,11
